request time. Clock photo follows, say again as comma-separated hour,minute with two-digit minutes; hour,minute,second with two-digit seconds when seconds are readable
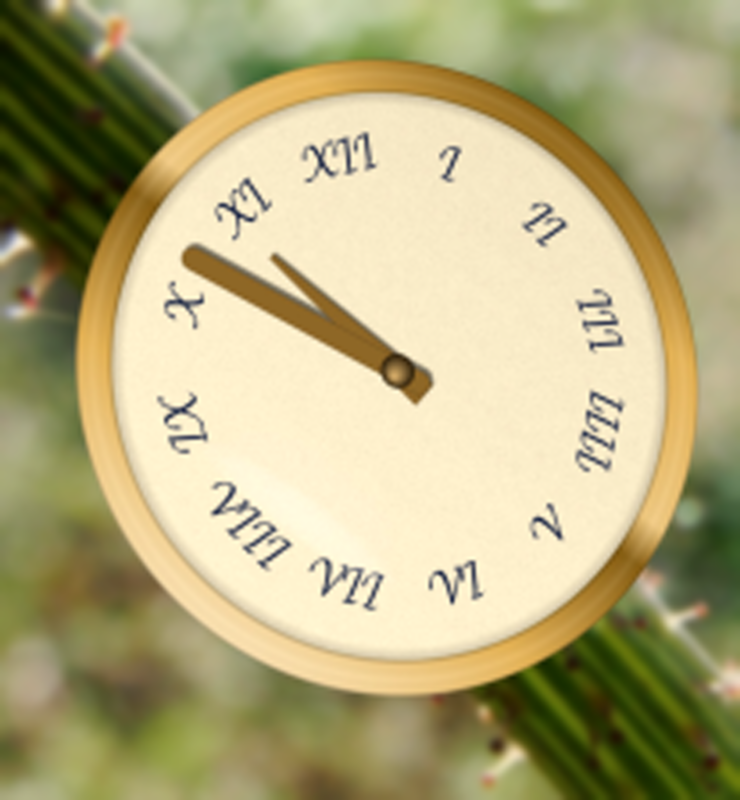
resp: 10,52
